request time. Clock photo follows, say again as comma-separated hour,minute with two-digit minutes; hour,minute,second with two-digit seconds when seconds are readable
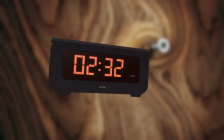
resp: 2,32
